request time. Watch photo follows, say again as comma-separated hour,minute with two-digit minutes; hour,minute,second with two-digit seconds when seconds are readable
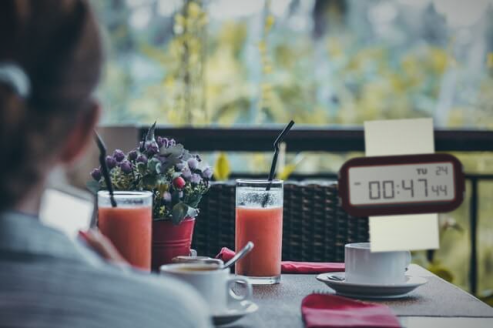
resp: 0,47,44
